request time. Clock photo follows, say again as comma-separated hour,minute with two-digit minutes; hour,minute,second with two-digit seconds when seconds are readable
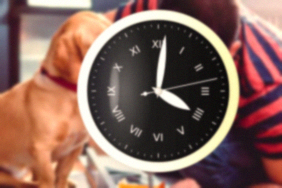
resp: 4,01,13
